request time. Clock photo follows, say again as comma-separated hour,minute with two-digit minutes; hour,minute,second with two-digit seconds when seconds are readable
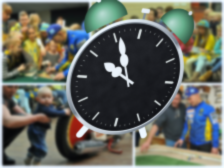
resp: 9,56
